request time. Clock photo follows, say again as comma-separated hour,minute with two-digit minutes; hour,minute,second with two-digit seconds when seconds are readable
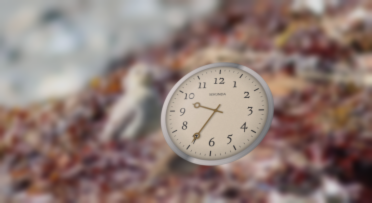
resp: 9,35
